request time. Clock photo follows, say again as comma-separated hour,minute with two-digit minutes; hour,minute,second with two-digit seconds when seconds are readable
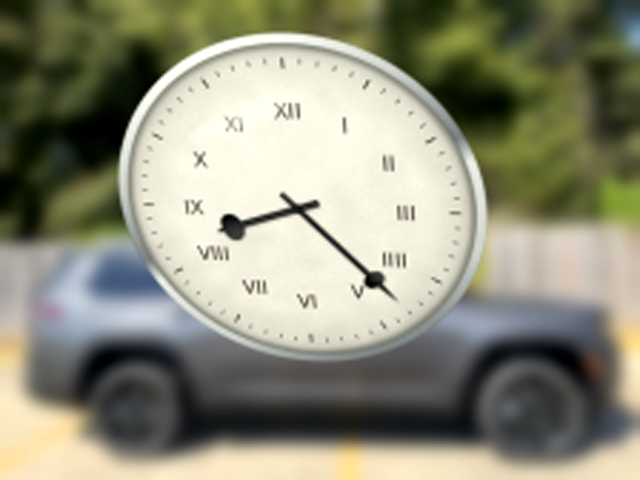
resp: 8,23
